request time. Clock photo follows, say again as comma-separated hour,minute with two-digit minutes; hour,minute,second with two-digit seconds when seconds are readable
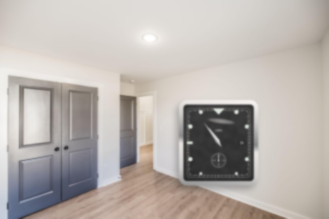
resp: 10,54
